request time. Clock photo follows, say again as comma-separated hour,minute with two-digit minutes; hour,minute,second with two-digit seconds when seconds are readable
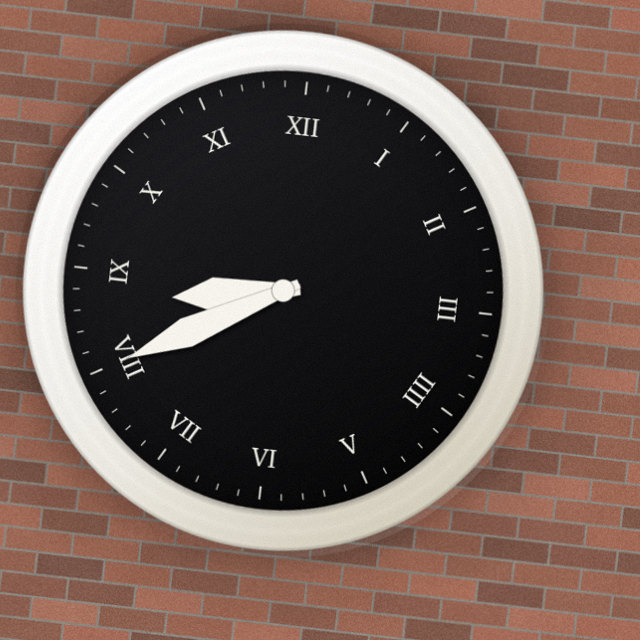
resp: 8,40
